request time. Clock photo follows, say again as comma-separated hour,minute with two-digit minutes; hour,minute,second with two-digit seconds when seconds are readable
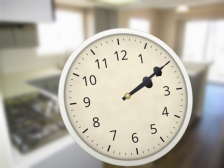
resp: 2,10
